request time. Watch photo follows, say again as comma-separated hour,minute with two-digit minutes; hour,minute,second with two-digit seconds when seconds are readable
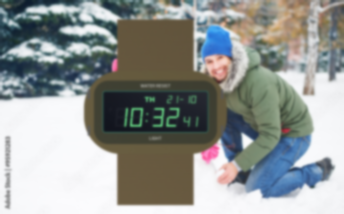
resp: 10,32
